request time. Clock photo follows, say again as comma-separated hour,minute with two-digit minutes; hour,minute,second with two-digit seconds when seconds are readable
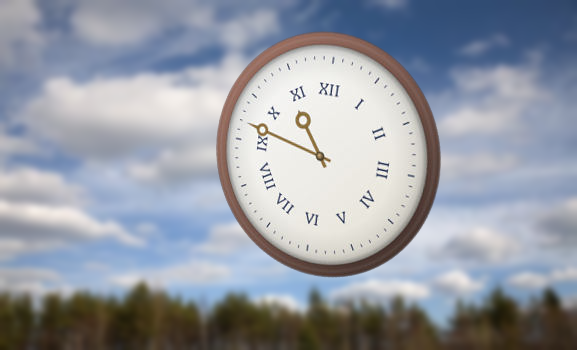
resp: 10,47
